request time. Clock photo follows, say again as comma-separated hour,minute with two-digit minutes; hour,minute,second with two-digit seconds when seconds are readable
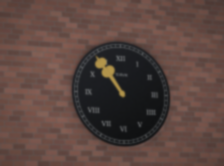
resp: 10,54
